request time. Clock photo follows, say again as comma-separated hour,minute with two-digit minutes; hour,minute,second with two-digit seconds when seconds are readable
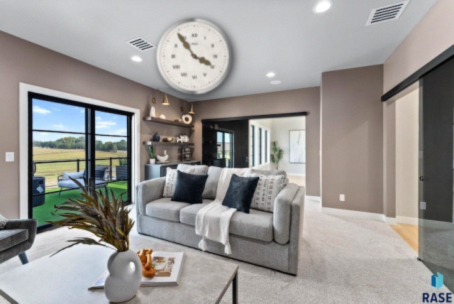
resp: 3,54
